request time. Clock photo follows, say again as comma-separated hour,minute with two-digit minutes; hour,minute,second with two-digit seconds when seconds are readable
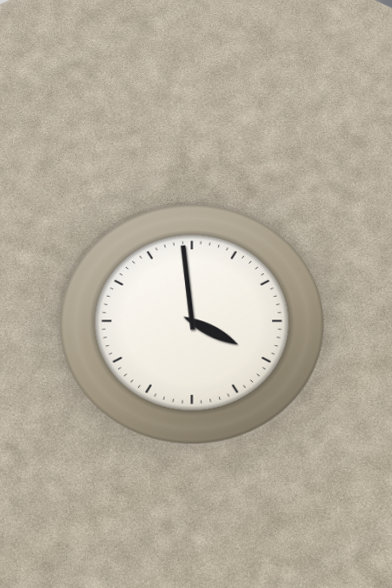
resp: 3,59
